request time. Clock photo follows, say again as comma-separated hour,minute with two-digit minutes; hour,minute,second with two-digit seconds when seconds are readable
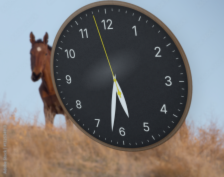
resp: 5,31,58
